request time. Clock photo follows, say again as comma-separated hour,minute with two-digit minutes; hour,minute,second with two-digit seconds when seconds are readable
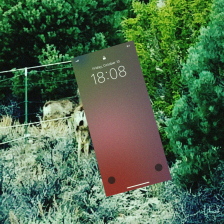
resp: 18,08
